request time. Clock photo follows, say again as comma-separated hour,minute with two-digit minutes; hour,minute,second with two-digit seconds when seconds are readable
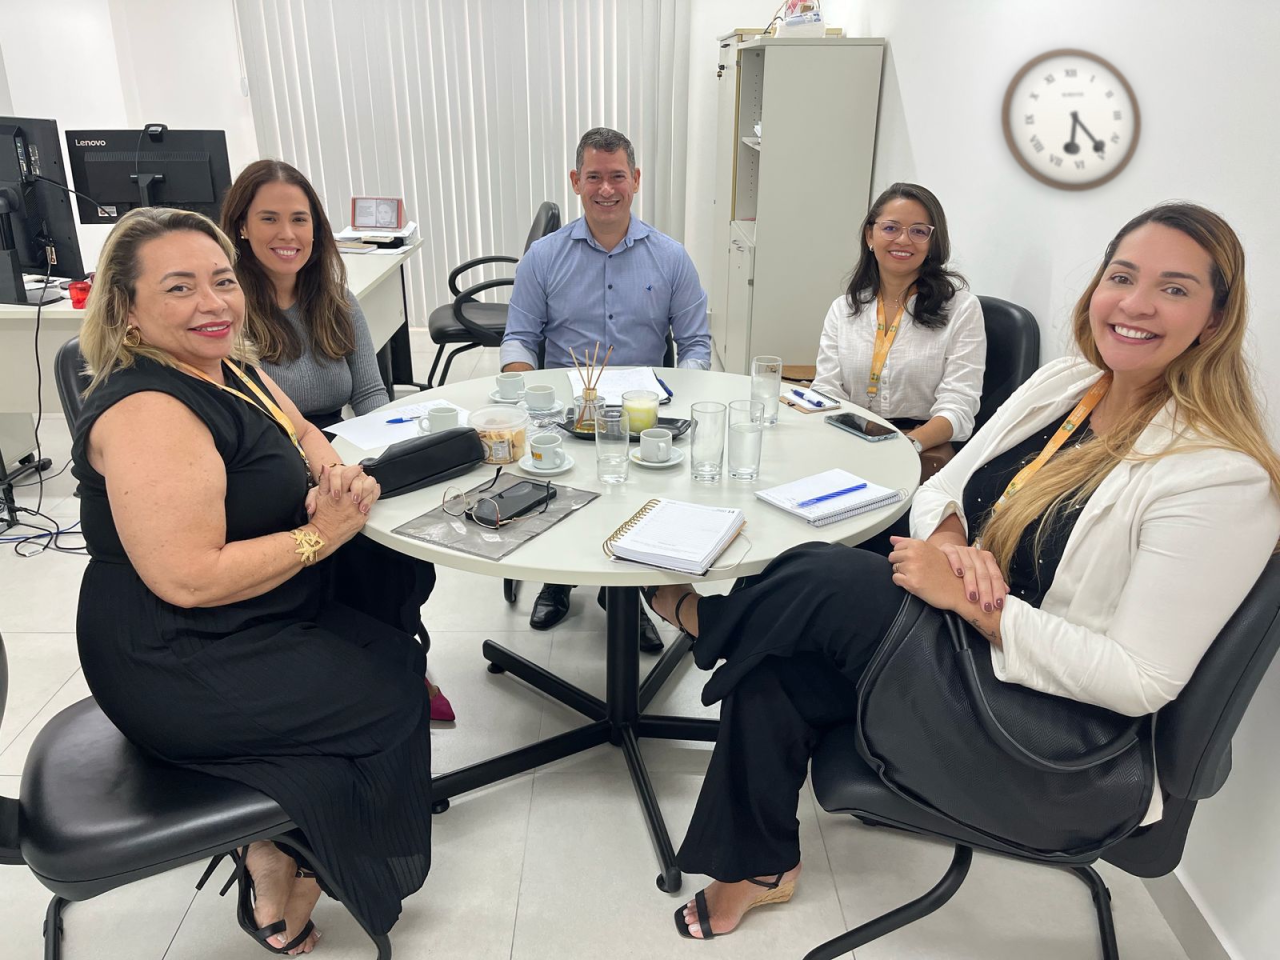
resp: 6,24
